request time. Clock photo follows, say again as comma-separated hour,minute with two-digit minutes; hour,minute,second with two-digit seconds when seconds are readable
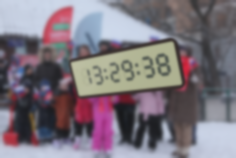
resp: 13,29,38
